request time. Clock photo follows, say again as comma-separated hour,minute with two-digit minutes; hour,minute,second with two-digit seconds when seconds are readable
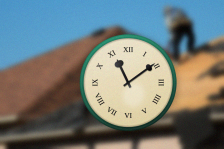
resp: 11,09
